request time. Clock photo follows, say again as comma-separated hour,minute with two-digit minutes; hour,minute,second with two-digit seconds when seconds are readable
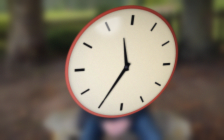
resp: 11,35
